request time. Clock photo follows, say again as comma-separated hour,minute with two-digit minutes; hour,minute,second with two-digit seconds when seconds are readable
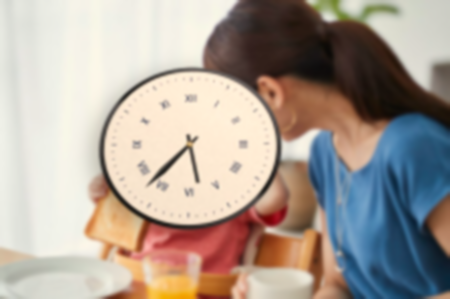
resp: 5,37
